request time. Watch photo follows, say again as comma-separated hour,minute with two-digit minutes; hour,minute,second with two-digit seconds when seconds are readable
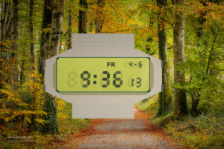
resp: 9,36,13
